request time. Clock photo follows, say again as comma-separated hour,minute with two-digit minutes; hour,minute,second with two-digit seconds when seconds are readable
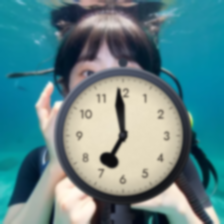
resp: 6,59
